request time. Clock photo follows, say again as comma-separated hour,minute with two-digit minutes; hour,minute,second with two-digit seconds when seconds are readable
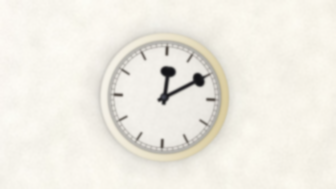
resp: 12,10
